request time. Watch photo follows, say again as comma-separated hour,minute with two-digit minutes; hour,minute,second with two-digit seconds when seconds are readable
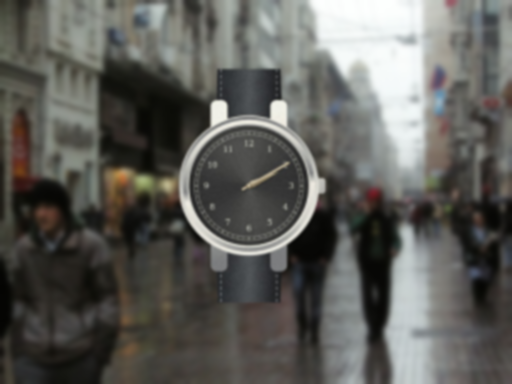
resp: 2,10
